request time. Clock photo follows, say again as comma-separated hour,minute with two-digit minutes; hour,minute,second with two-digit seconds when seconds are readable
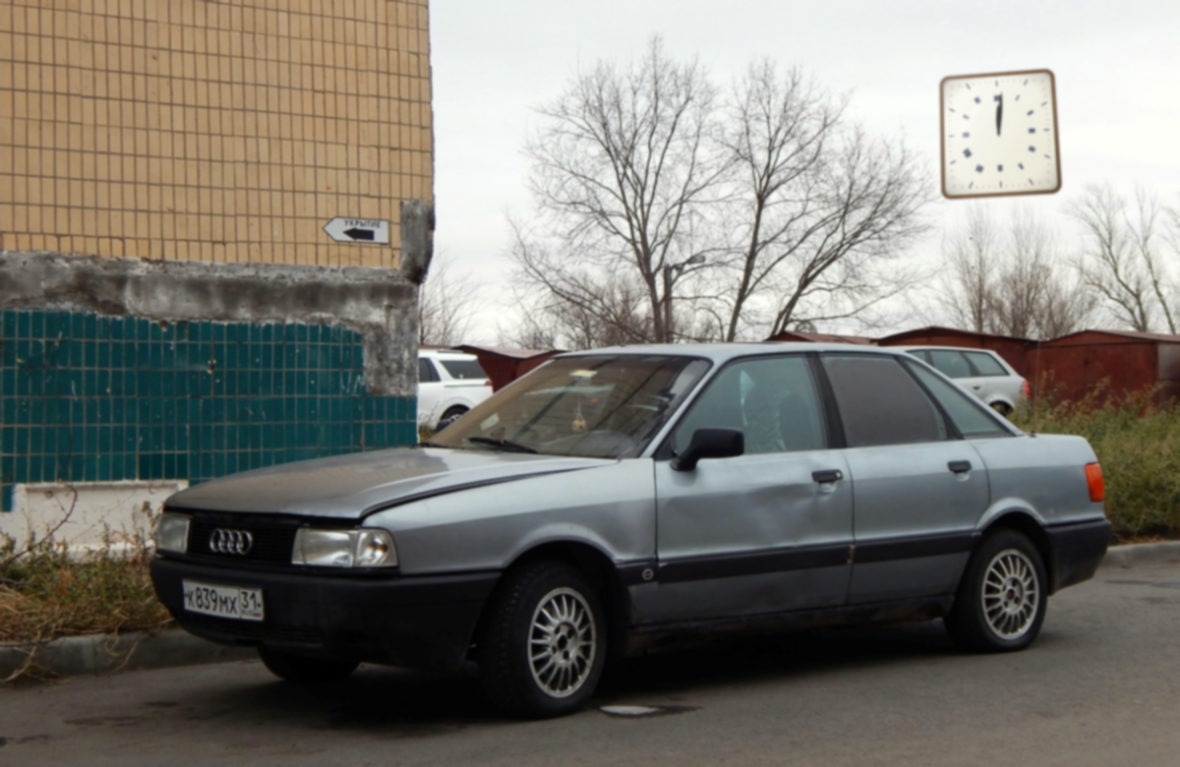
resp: 12,01
